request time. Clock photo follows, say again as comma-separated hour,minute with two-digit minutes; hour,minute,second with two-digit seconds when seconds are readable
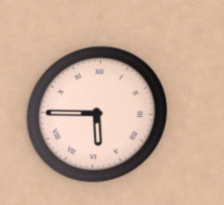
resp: 5,45
